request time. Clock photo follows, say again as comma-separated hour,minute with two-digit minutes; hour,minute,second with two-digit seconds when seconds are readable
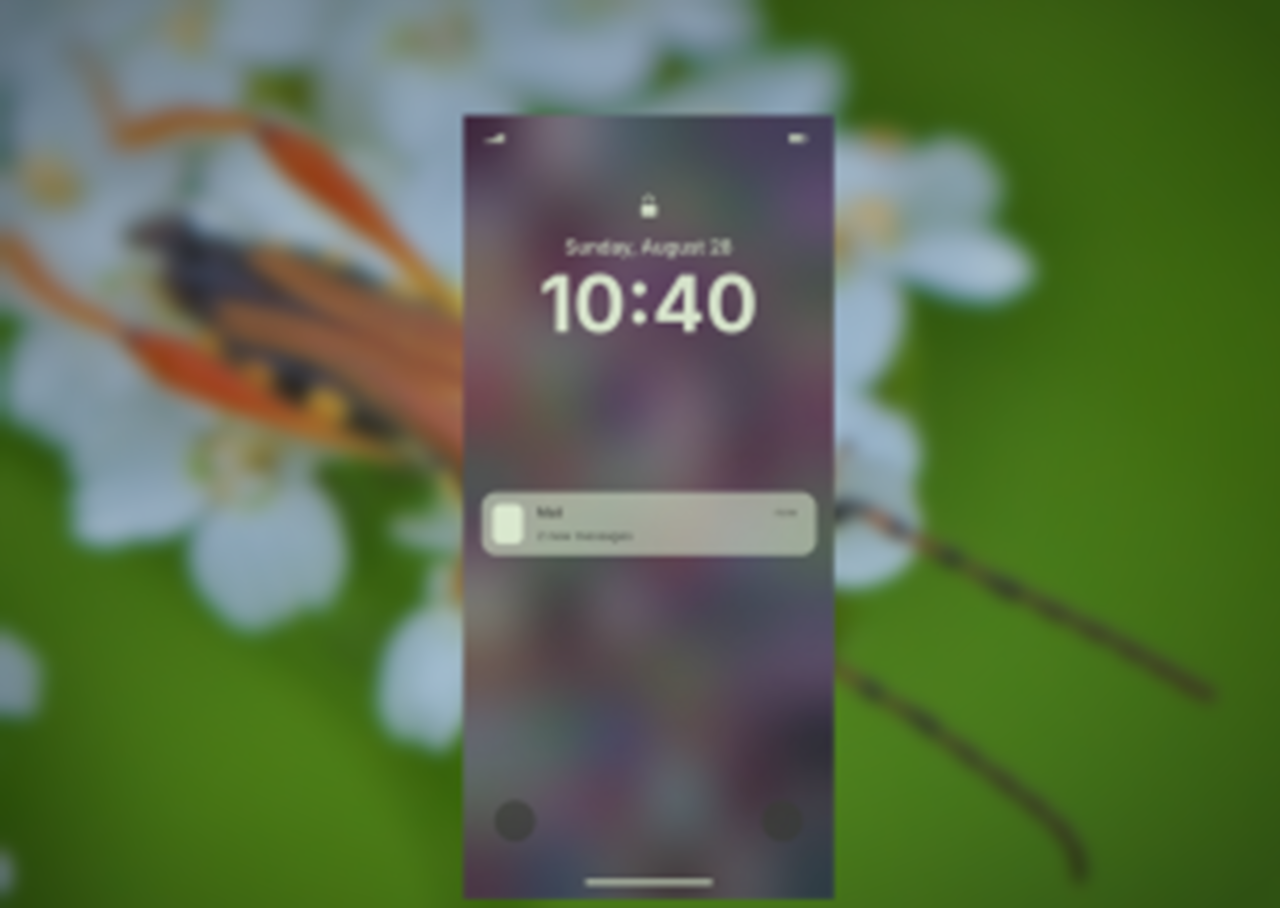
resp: 10,40
